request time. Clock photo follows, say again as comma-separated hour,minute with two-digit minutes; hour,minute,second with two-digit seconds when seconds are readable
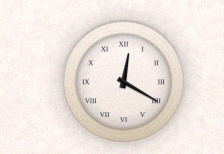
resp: 12,20
